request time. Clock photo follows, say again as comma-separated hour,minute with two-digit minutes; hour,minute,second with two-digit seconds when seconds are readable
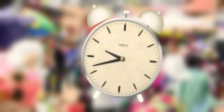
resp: 9,42
